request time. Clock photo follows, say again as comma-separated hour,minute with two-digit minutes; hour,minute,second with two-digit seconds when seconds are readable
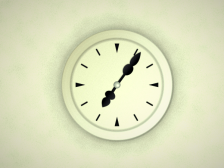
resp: 7,06
